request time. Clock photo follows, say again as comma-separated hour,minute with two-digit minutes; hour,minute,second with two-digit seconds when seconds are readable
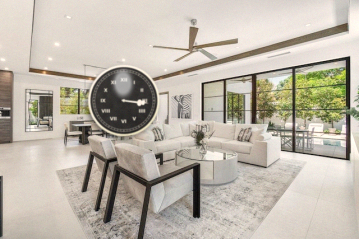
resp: 3,16
